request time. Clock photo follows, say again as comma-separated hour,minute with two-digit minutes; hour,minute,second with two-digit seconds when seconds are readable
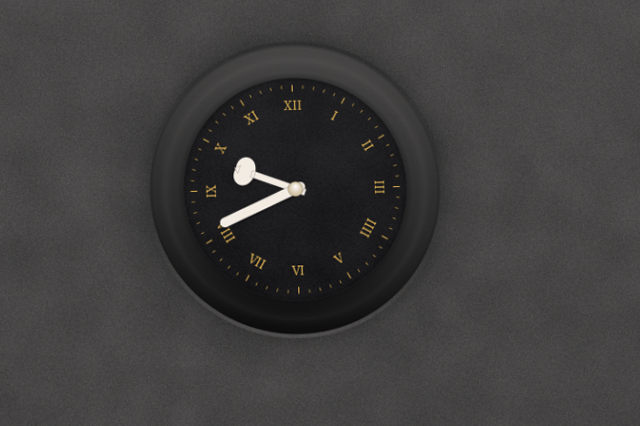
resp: 9,41
